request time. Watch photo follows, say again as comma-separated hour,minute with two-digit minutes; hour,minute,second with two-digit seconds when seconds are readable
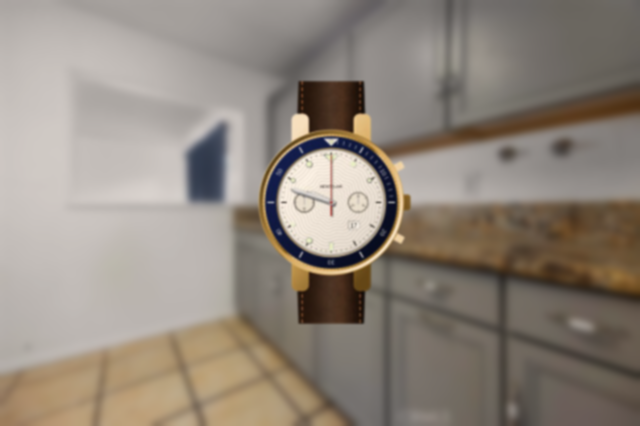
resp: 9,48
